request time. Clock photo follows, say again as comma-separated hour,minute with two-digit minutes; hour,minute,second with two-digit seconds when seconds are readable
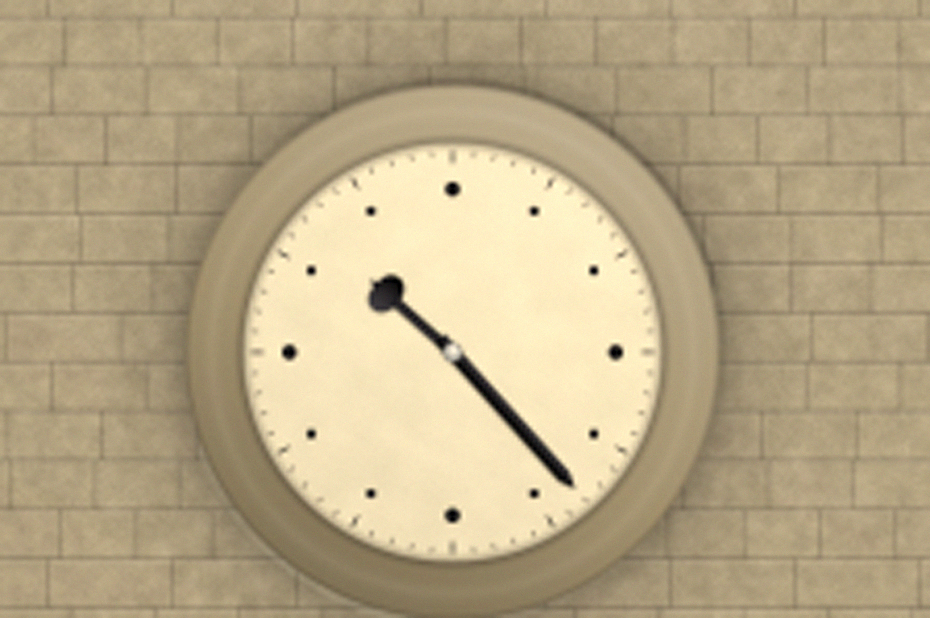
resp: 10,23
